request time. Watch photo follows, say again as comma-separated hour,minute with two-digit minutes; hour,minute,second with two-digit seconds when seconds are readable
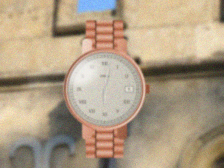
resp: 6,02
